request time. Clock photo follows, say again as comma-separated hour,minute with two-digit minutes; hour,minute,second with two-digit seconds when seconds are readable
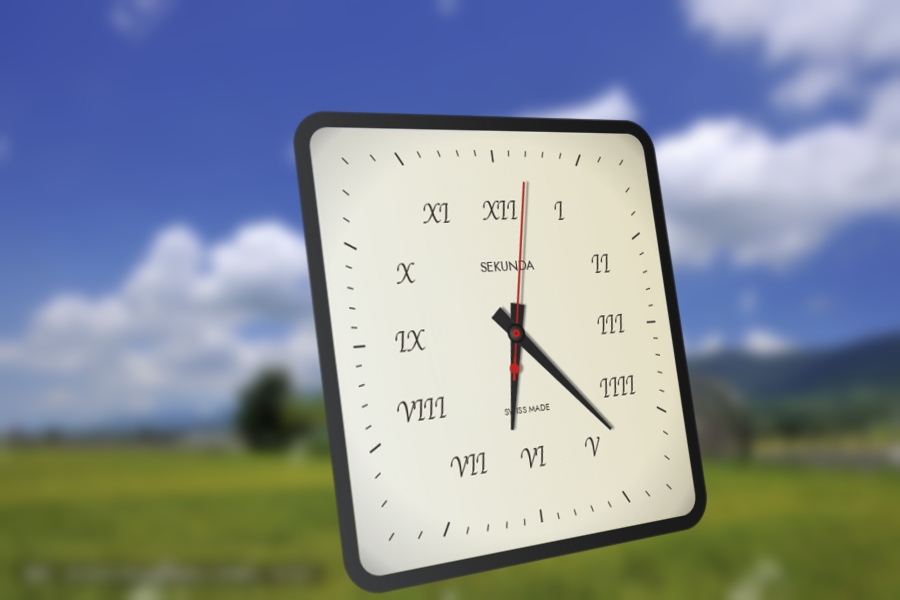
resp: 6,23,02
